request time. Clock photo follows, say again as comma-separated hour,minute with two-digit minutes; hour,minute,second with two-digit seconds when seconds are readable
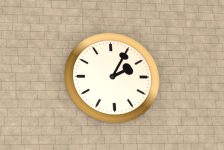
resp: 2,05
